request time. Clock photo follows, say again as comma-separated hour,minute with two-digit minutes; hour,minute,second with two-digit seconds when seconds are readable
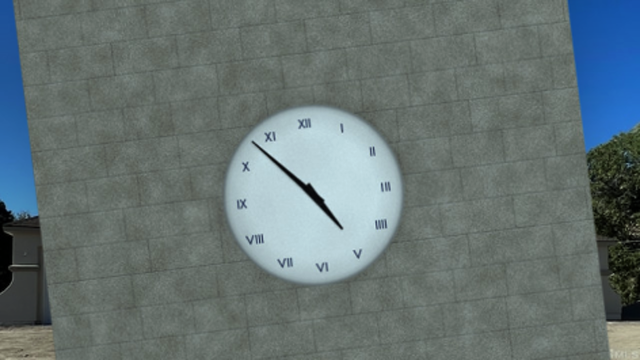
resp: 4,53
